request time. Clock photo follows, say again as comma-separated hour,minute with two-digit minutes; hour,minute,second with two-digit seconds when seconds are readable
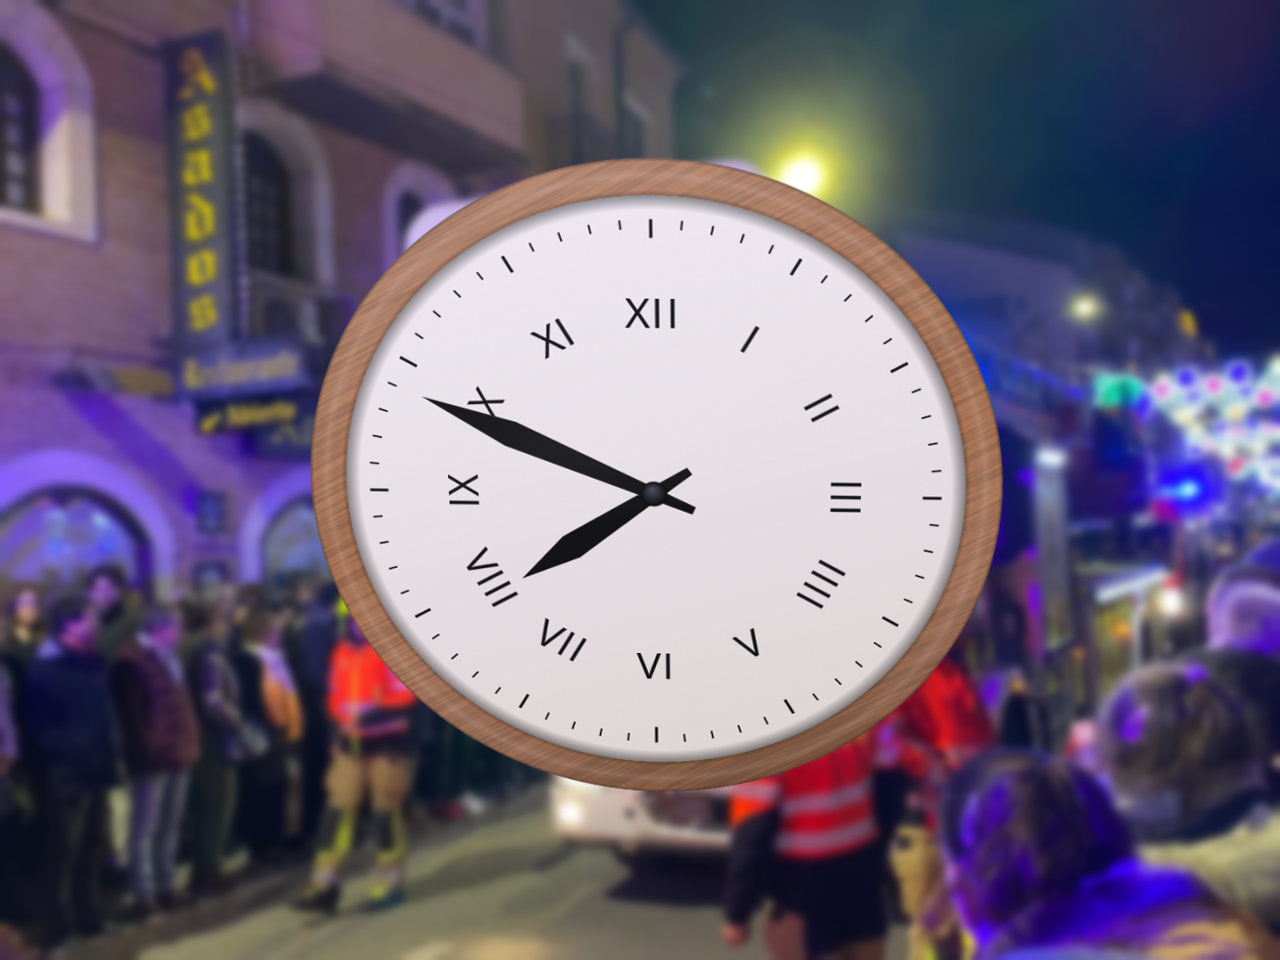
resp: 7,49
